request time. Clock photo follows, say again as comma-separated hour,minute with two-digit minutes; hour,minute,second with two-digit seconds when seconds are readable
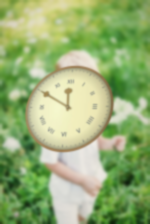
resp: 11,50
